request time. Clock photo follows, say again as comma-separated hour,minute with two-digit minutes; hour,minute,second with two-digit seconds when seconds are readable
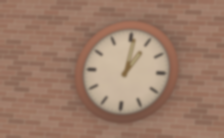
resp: 1,01
